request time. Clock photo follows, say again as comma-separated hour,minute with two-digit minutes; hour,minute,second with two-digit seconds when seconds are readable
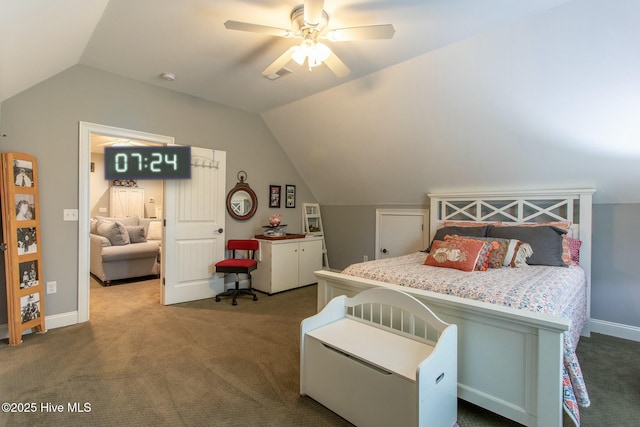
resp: 7,24
